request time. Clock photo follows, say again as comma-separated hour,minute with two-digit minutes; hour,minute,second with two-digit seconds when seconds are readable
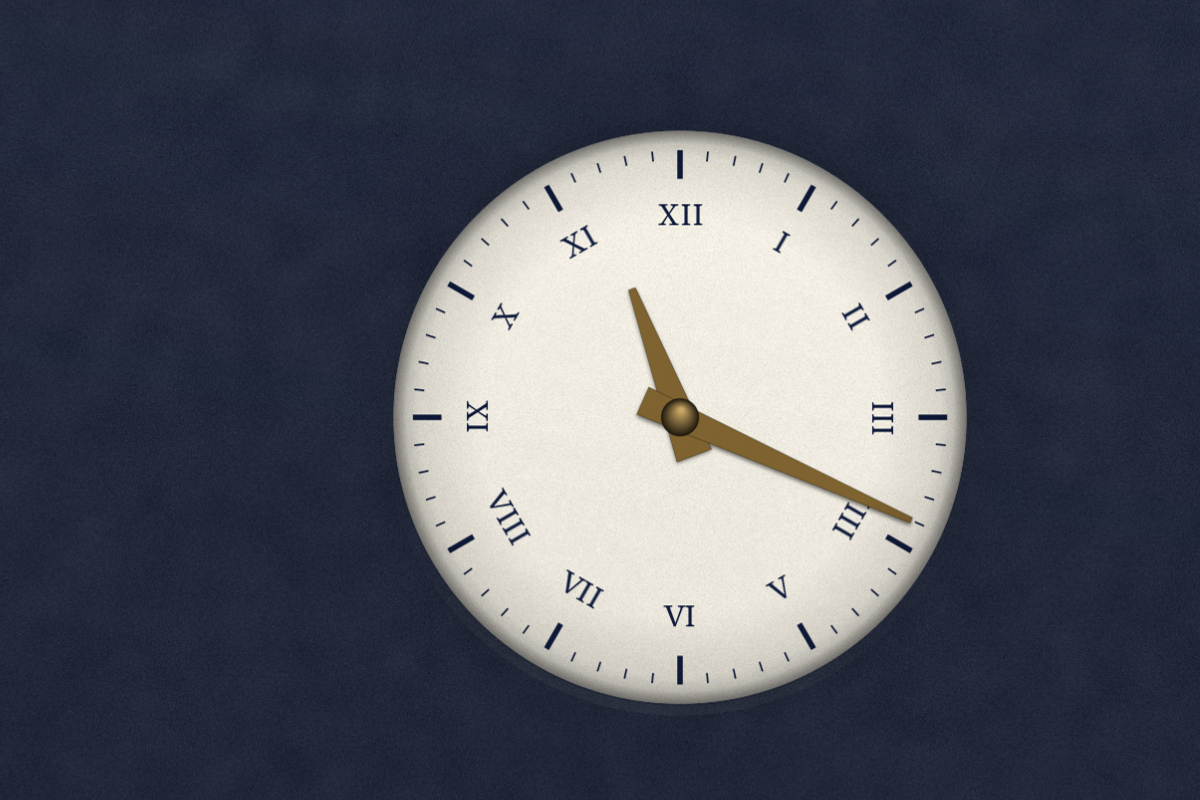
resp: 11,19
